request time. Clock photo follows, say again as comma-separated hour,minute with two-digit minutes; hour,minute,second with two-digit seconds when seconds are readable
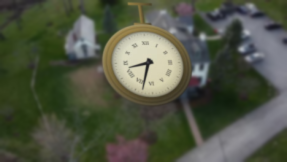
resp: 8,33
